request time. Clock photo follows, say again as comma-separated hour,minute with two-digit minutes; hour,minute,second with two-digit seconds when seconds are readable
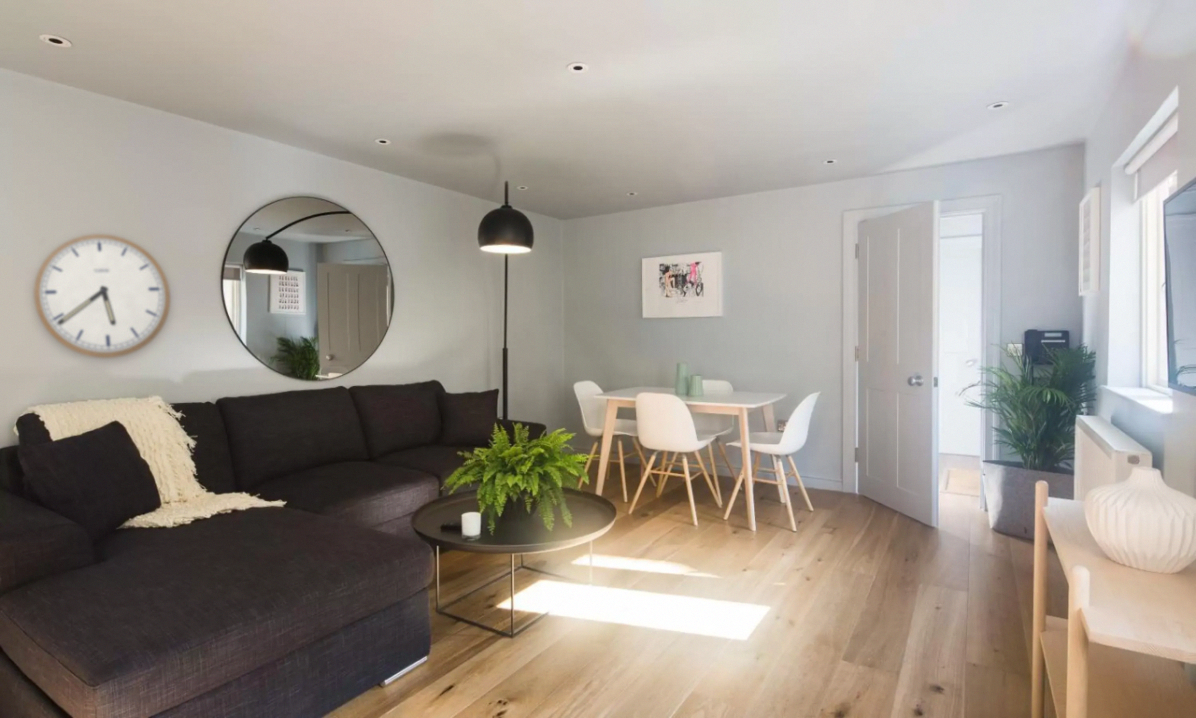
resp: 5,39
